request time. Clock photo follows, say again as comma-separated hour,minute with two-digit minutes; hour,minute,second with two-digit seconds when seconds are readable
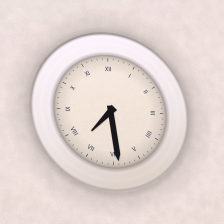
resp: 7,29
